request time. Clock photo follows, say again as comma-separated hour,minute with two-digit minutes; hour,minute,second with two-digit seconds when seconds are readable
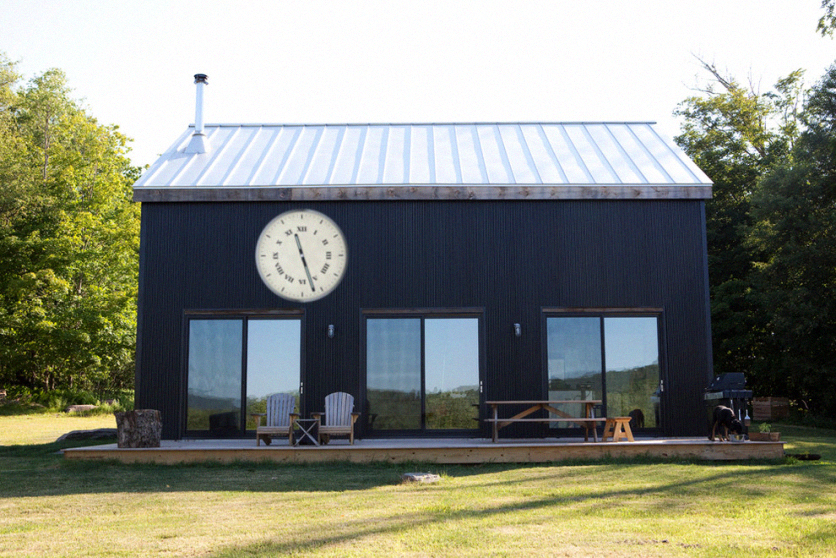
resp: 11,27
